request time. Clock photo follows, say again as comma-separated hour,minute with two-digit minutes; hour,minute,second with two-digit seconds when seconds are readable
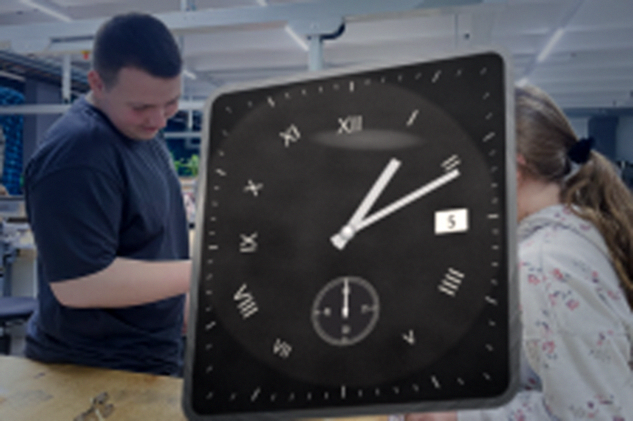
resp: 1,11
